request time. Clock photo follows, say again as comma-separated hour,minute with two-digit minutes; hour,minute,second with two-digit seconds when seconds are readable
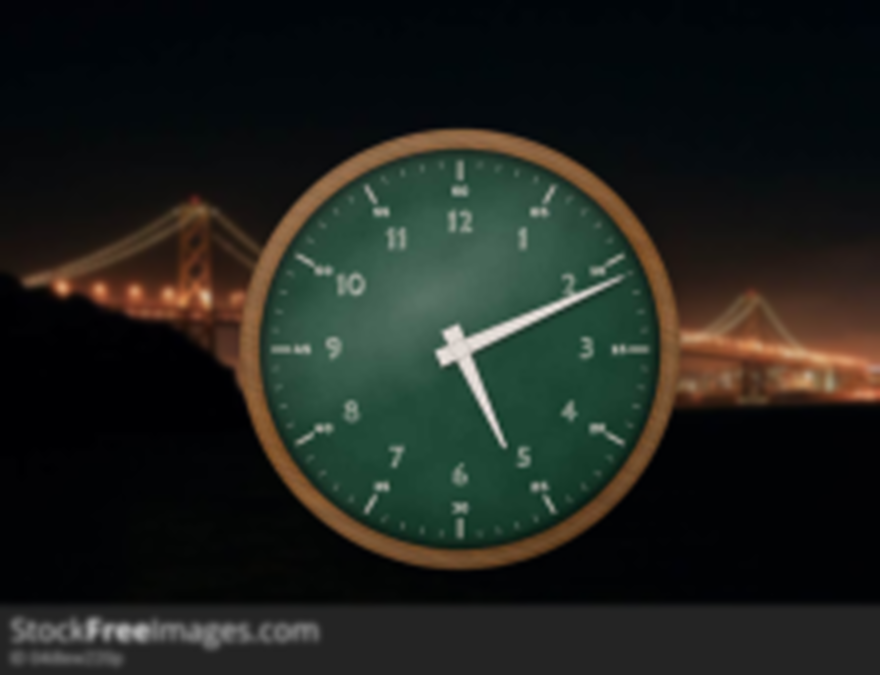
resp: 5,11
